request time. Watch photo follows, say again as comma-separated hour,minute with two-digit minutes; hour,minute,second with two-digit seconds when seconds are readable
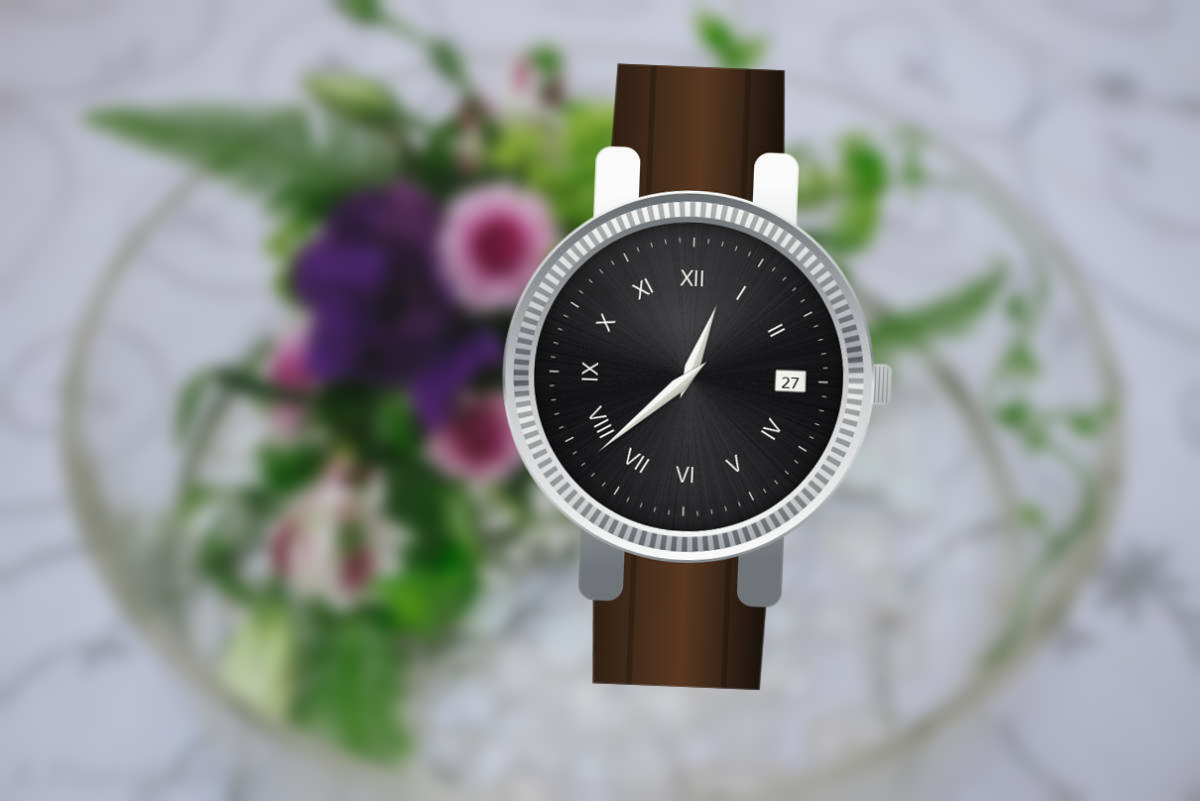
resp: 12,38
